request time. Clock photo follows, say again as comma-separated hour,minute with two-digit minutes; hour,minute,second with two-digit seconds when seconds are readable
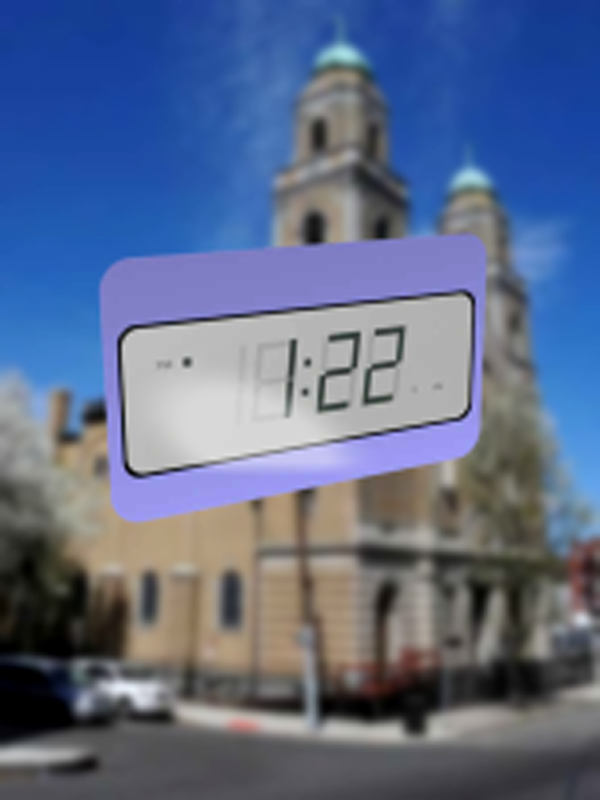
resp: 1,22
